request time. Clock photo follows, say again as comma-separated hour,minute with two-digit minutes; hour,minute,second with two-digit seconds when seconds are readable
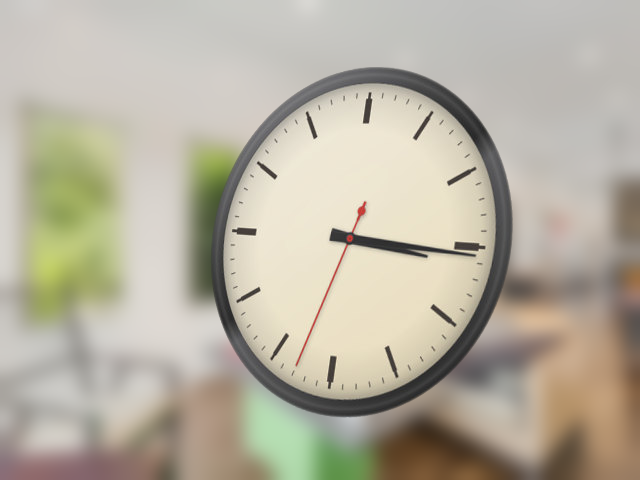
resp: 3,15,33
